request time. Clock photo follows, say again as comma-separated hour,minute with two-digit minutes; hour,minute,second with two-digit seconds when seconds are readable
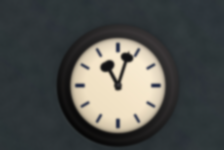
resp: 11,03
